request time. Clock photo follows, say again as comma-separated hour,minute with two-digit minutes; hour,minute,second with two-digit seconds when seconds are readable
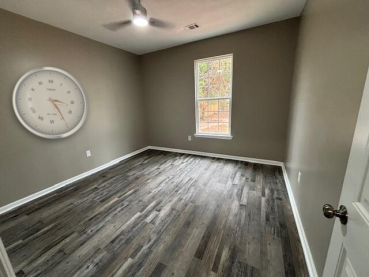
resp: 3,25
